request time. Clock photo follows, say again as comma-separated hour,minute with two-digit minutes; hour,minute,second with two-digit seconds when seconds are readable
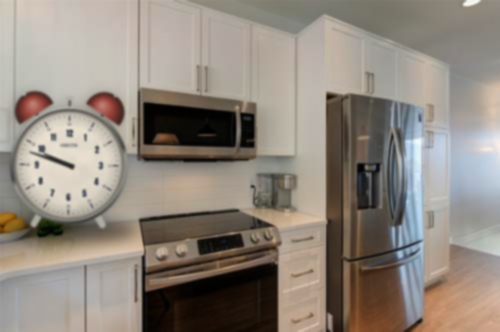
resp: 9,48
